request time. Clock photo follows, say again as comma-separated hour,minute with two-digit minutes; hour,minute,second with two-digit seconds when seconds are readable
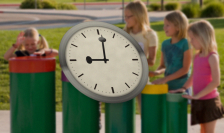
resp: 9,01
